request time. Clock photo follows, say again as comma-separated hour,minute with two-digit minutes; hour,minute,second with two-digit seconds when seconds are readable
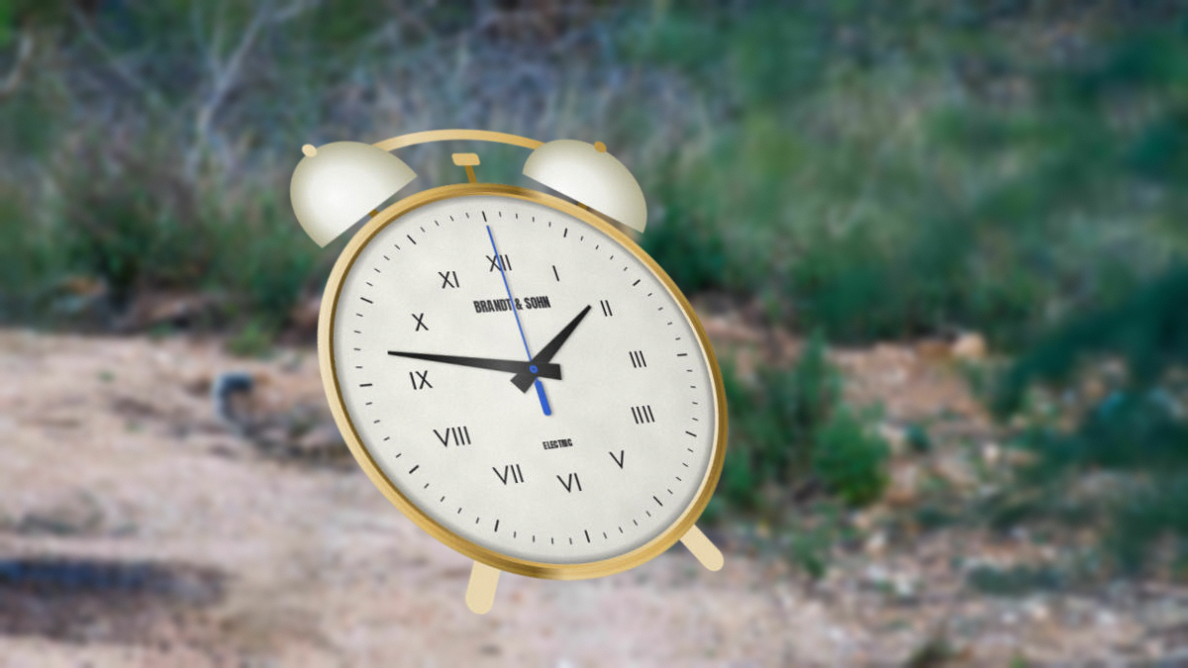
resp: 1,47,00
